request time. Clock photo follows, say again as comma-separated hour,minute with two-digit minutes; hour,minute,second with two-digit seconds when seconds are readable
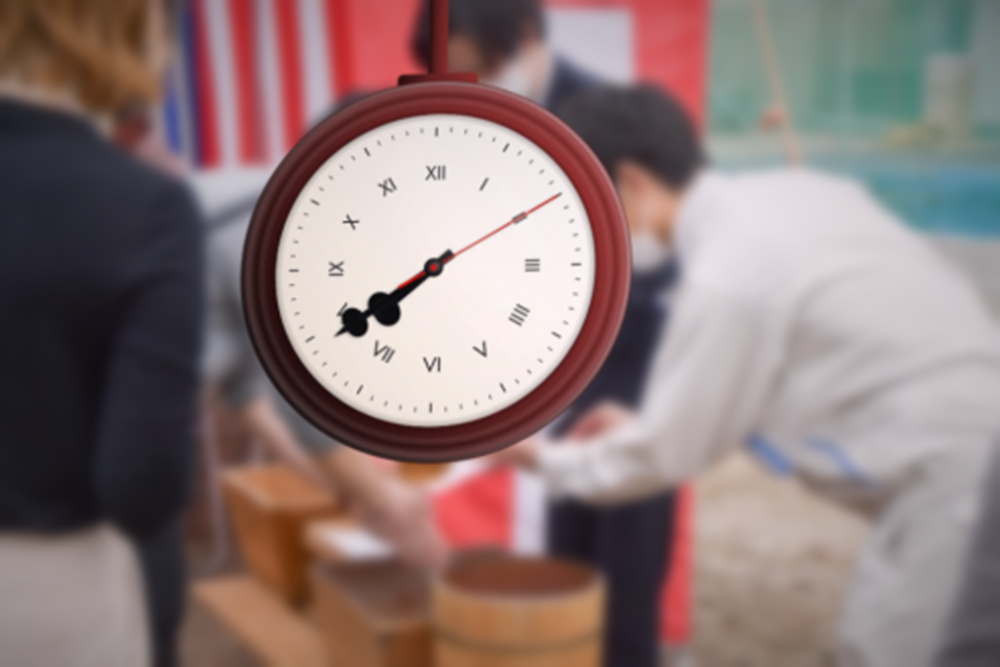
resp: 7,39,10
